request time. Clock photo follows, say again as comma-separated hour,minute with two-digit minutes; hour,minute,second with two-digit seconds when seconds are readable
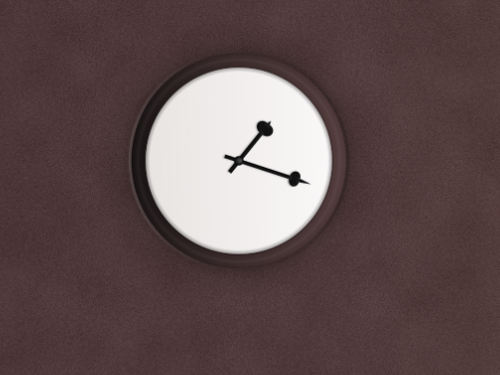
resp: 1,18
